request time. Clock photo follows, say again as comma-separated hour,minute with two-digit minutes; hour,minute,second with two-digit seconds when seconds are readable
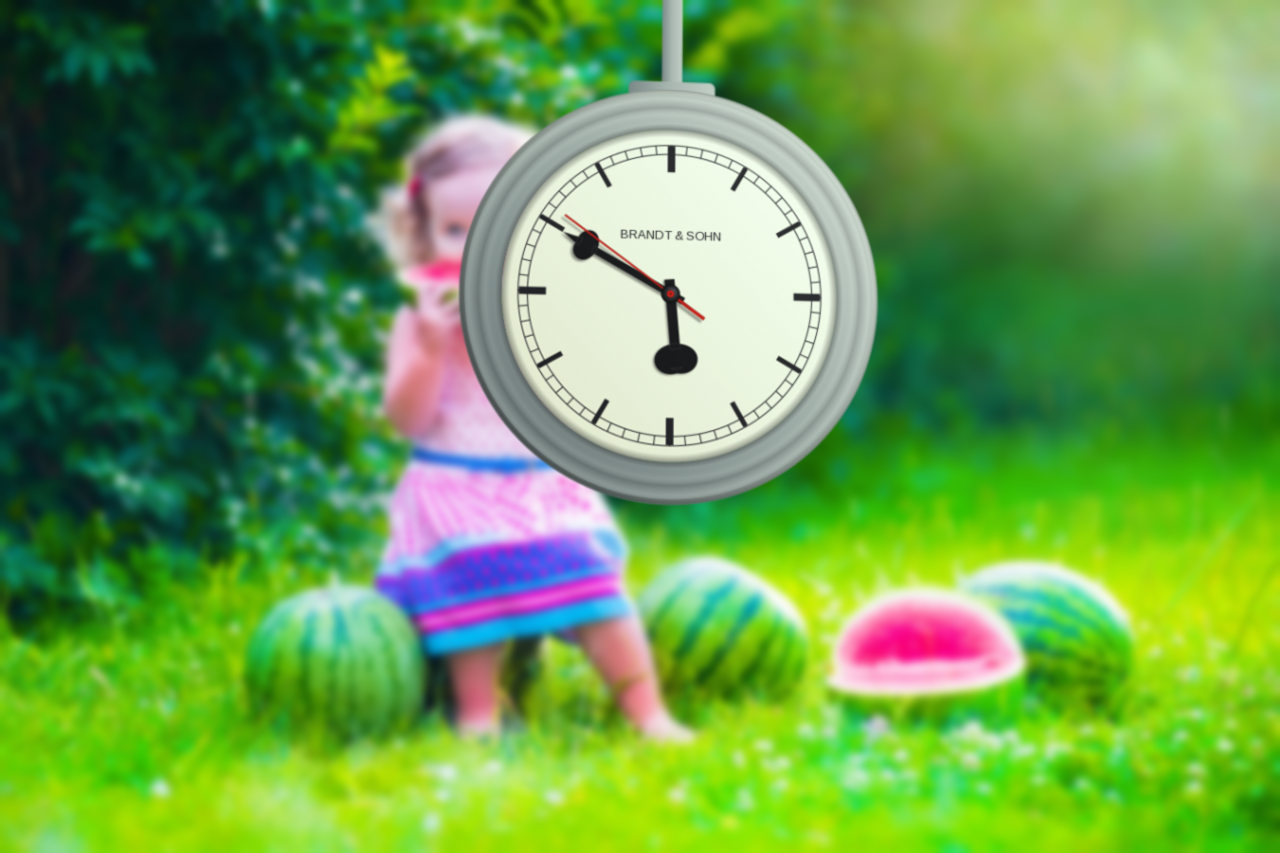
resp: 5,49,51
